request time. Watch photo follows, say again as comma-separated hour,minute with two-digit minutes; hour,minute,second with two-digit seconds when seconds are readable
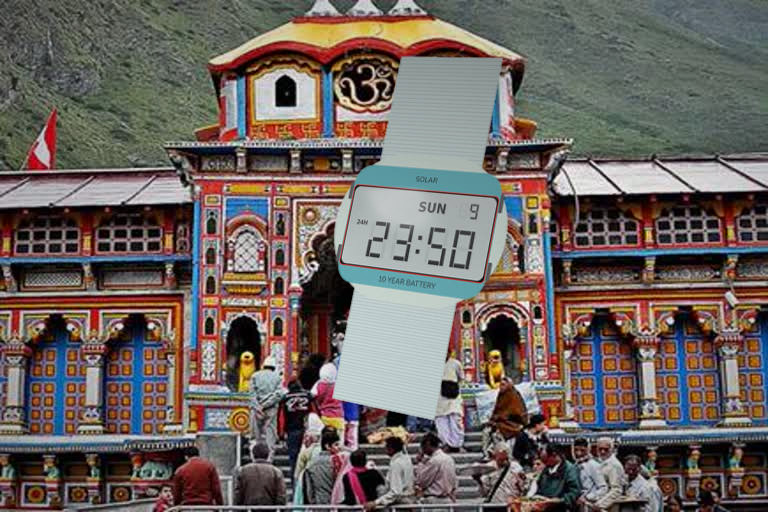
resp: 23,50
